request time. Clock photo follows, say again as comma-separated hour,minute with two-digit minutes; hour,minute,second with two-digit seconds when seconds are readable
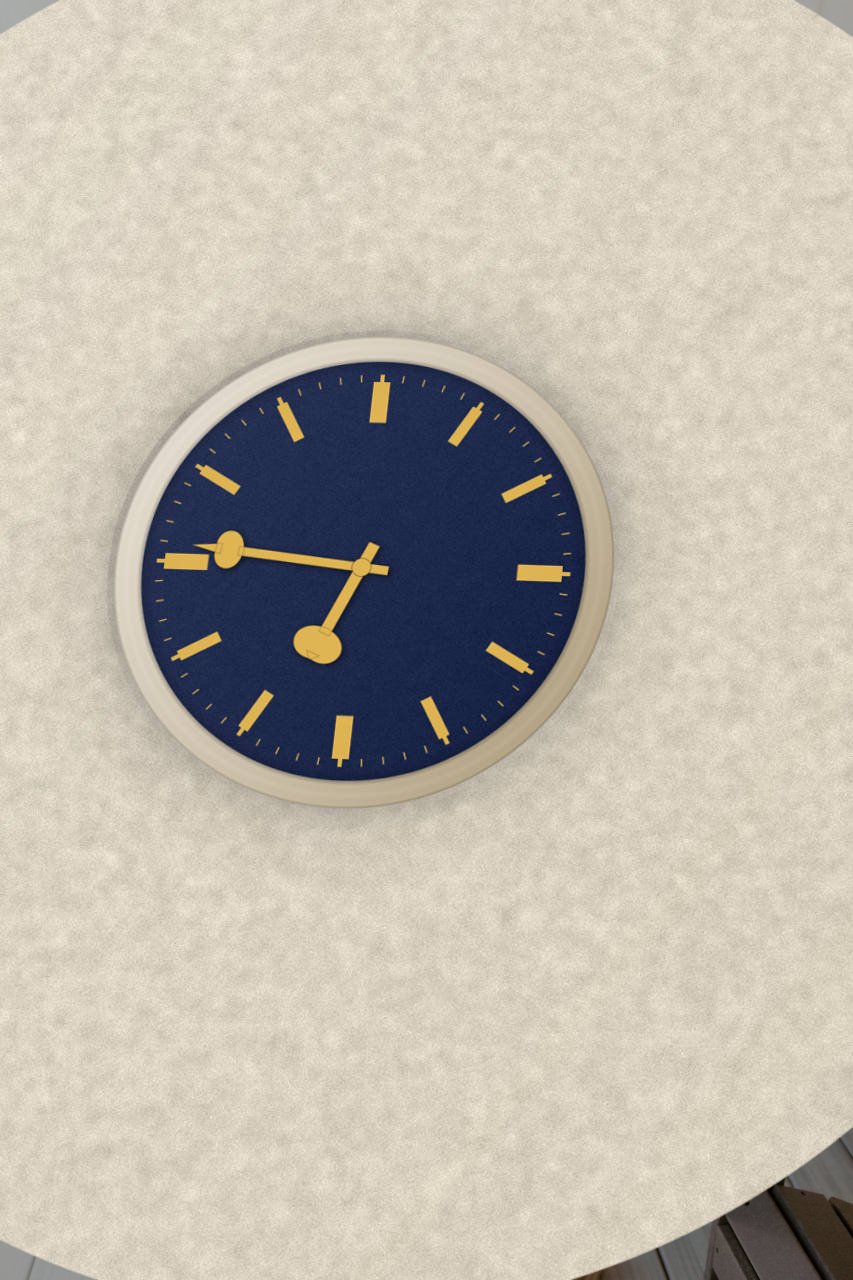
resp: 6,46
